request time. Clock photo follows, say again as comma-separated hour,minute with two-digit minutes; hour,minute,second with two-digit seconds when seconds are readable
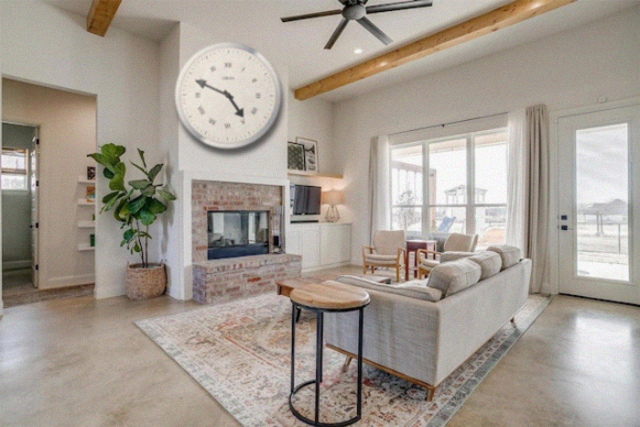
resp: 4,49
